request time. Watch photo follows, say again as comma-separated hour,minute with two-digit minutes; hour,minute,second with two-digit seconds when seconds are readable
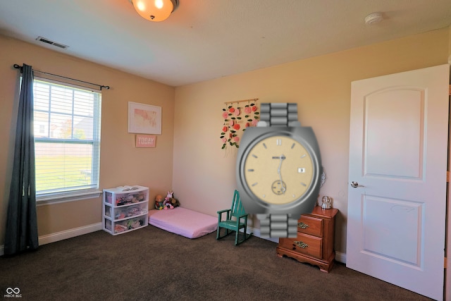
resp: 12,28
